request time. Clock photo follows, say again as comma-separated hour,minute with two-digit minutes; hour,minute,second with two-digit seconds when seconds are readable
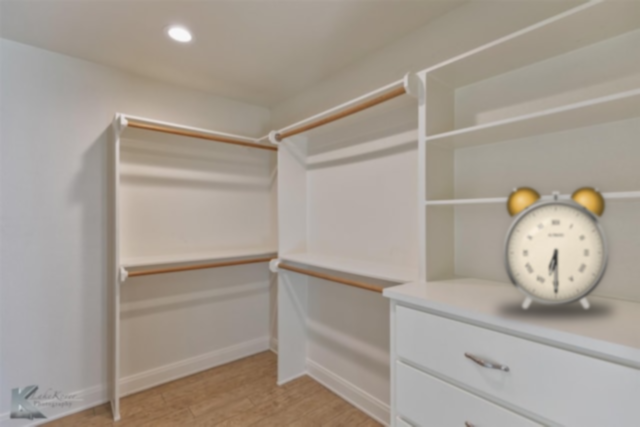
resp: 6,30
